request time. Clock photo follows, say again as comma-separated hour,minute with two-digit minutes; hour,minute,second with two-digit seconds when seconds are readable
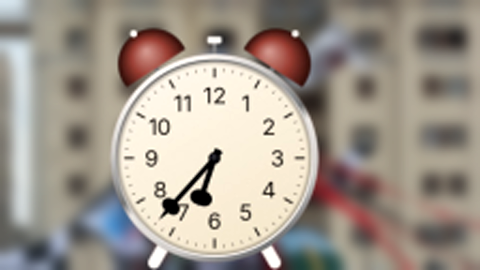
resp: 6,37
